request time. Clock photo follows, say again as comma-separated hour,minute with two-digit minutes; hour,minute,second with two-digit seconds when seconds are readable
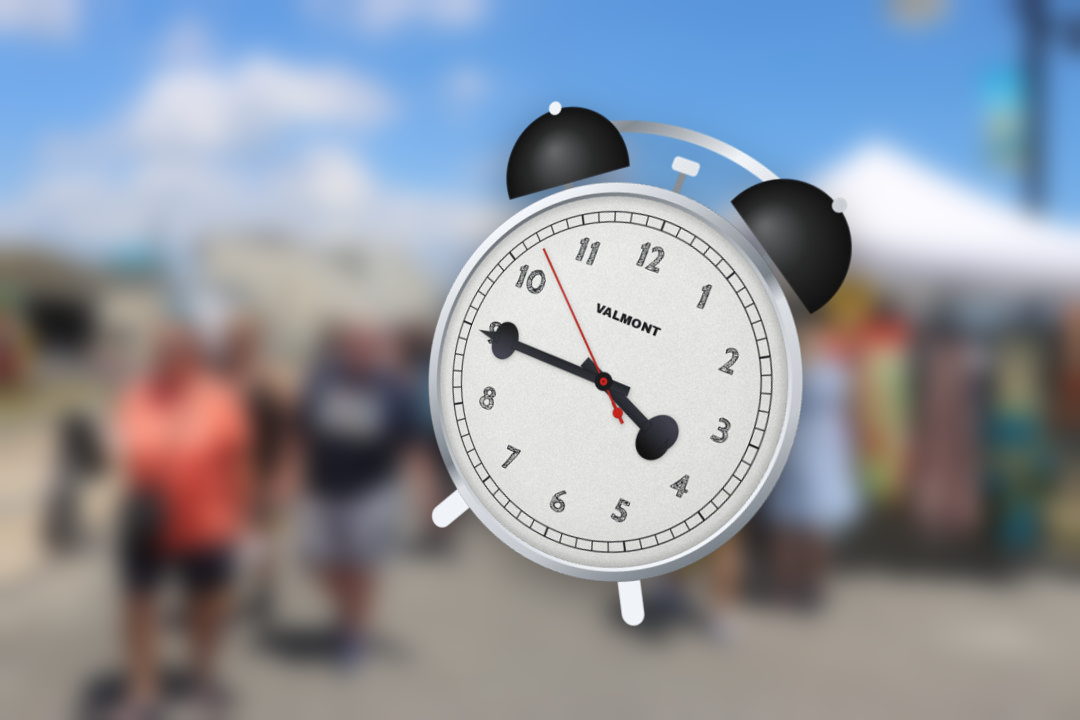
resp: 3,44,52
